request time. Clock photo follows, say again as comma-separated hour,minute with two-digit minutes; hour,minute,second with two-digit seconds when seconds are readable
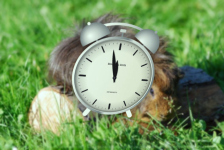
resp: 11,58
